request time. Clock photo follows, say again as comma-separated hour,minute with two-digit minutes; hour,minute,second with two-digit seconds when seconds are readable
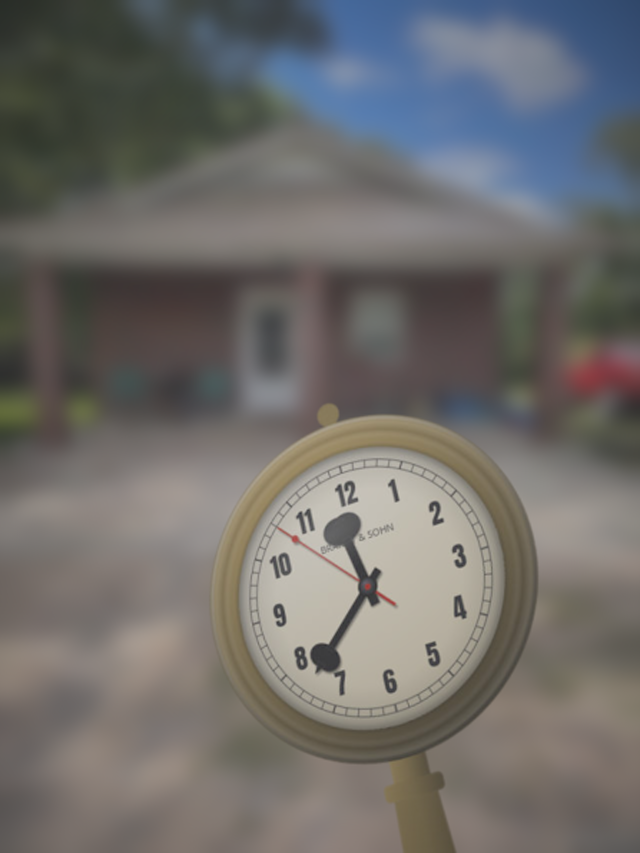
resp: 11,37,53
